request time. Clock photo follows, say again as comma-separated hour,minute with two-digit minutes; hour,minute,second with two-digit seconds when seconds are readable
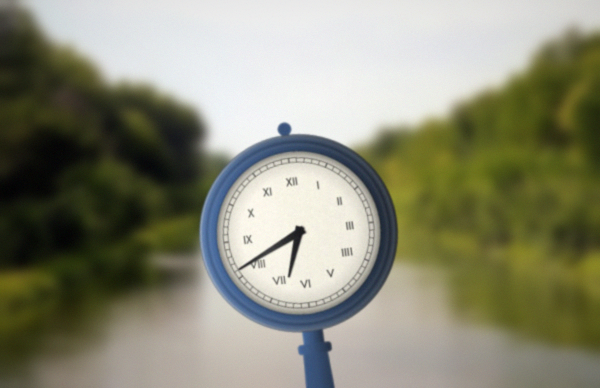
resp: 6,41
